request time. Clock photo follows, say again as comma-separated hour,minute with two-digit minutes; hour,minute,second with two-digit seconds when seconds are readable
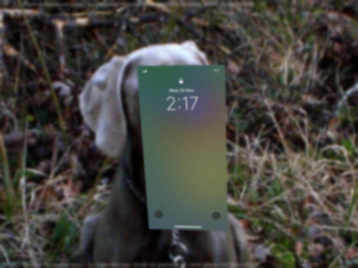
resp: 2,17
